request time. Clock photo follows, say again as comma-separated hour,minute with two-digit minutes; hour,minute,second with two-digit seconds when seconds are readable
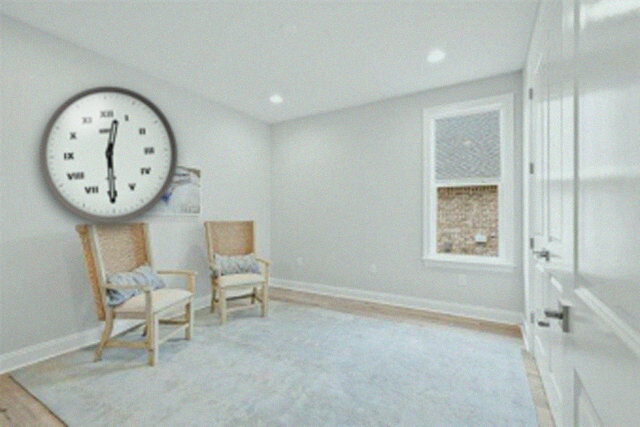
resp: 12,30
